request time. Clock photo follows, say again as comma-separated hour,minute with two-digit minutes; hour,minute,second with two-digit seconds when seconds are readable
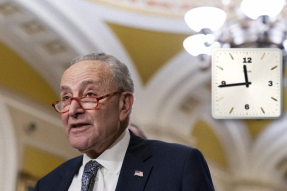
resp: 11,44
